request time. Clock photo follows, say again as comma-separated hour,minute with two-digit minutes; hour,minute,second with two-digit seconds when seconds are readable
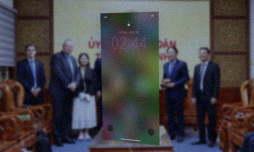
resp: 2,44
